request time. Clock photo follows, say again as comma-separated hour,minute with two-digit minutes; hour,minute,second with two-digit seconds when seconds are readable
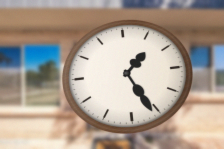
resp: 1,26
